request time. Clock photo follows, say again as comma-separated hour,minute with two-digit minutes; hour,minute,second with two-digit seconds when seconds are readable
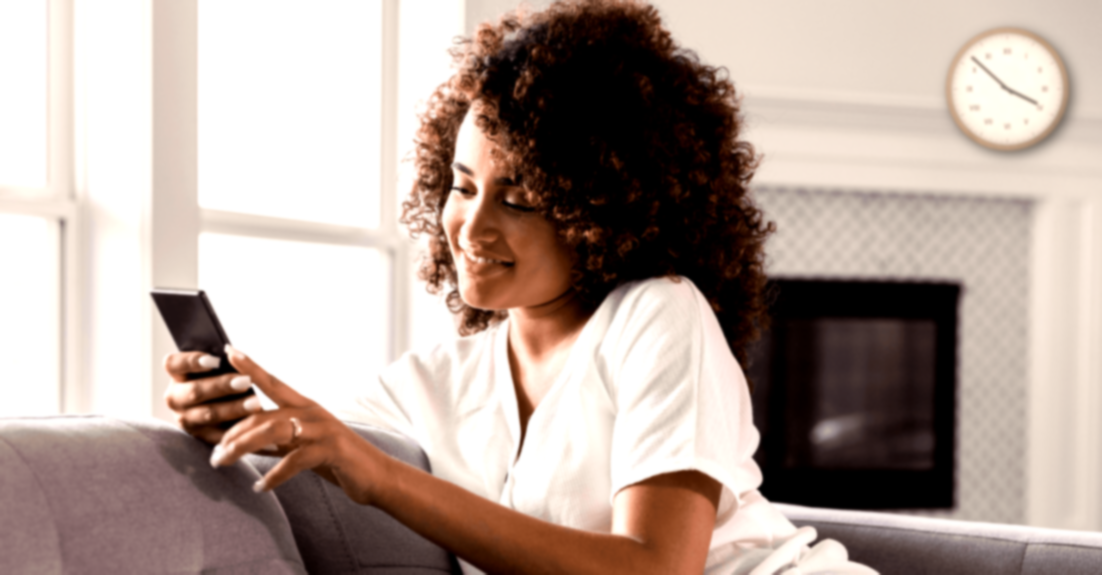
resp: 3,52
